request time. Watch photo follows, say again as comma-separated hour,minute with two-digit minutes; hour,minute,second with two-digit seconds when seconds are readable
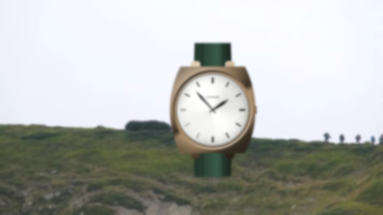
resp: 1,53
